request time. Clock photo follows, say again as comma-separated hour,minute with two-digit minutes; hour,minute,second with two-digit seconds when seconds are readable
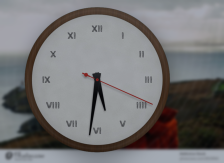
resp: 5,31,19
